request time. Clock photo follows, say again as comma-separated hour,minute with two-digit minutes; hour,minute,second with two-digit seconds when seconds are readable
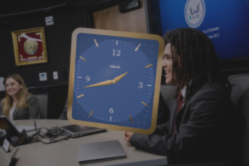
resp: 1,42
